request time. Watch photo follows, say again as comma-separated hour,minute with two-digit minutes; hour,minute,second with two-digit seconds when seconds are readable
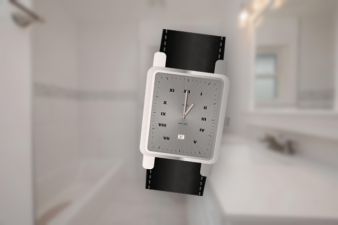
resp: 1,00
